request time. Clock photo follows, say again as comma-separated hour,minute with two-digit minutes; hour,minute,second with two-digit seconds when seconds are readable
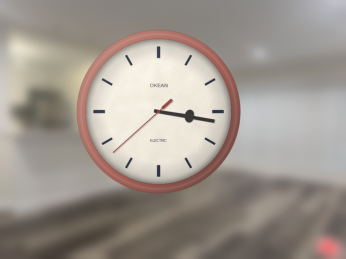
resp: 3,16,38
